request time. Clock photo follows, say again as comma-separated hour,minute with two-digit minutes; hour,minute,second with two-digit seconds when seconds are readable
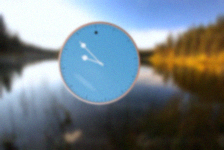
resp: 9,54
